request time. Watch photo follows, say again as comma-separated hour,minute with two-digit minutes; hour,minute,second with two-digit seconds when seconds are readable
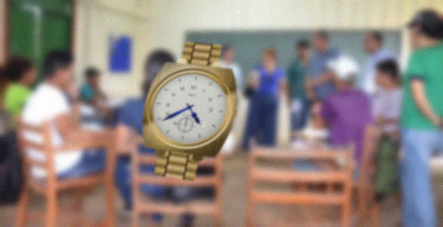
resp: 4,39
